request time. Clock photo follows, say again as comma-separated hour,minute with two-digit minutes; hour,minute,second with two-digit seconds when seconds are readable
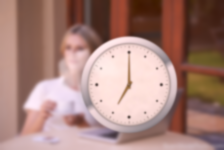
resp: 7,00
